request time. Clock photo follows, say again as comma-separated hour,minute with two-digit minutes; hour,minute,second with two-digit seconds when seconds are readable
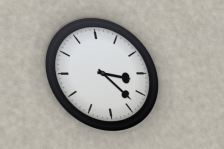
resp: 3,23
